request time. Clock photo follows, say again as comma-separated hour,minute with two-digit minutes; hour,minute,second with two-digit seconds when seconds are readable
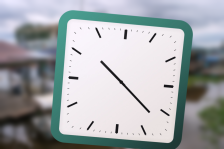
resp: 10,22
